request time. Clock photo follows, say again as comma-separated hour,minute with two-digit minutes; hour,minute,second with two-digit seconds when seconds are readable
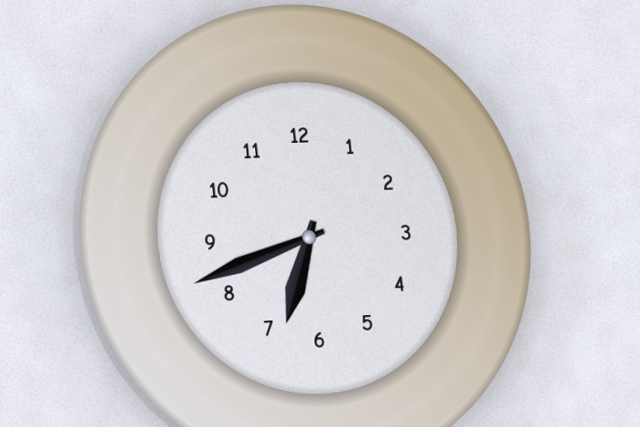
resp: 6,42
